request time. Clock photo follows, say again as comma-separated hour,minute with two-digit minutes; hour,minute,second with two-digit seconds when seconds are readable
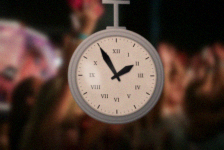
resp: 1,55
